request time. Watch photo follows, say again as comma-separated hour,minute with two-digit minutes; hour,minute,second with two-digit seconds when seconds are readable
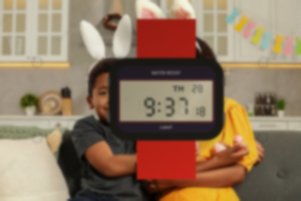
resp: 9,37
